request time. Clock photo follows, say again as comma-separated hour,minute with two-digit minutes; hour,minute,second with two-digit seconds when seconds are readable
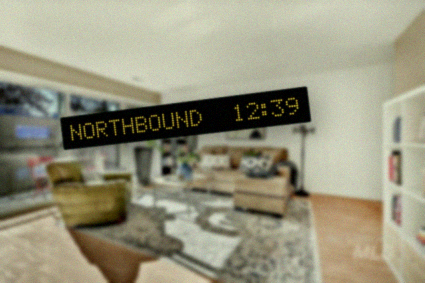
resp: 12,39
